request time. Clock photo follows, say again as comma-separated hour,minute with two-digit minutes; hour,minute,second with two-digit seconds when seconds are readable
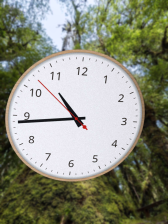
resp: 10,43,52
